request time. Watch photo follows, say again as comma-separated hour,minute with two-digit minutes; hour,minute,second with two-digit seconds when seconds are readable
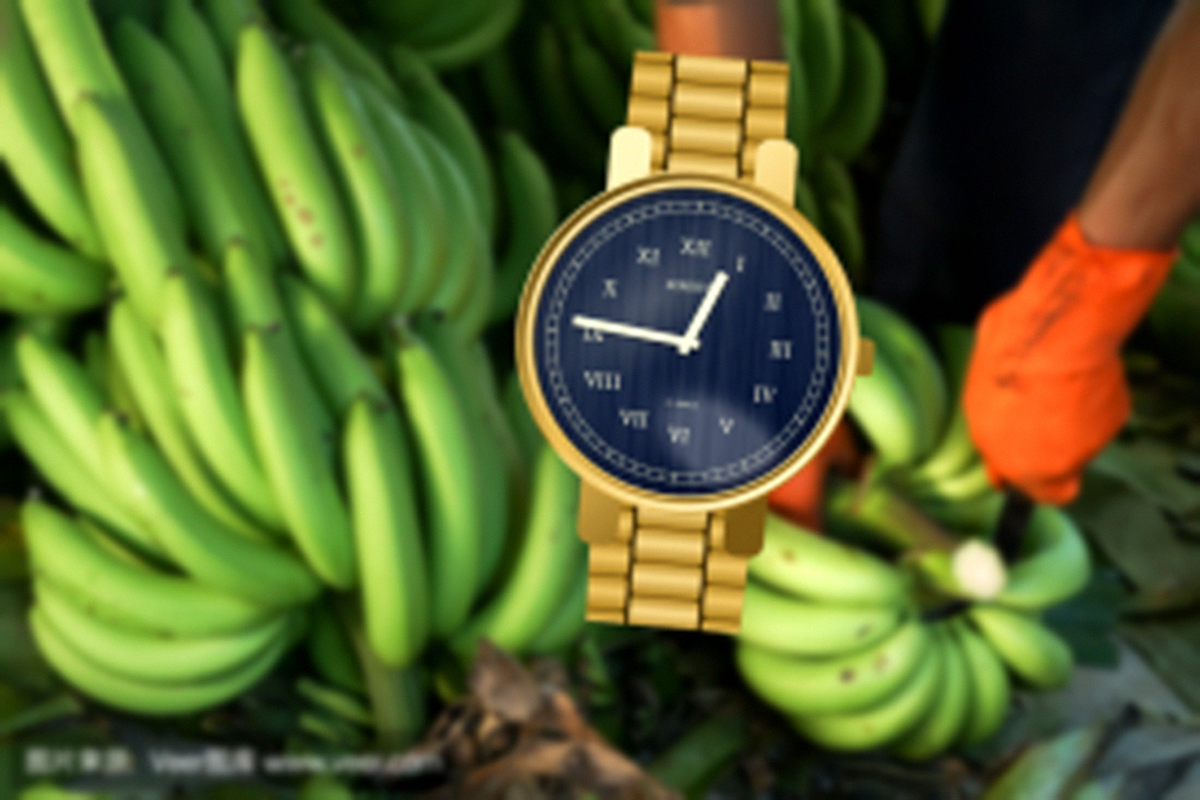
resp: 12,46
